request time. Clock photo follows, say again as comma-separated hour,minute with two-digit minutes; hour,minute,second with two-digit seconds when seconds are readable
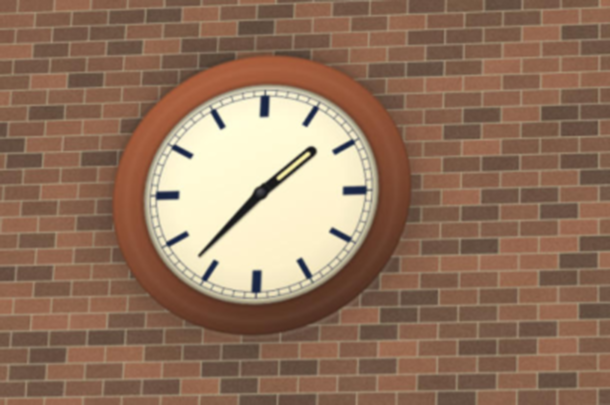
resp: 1,37
